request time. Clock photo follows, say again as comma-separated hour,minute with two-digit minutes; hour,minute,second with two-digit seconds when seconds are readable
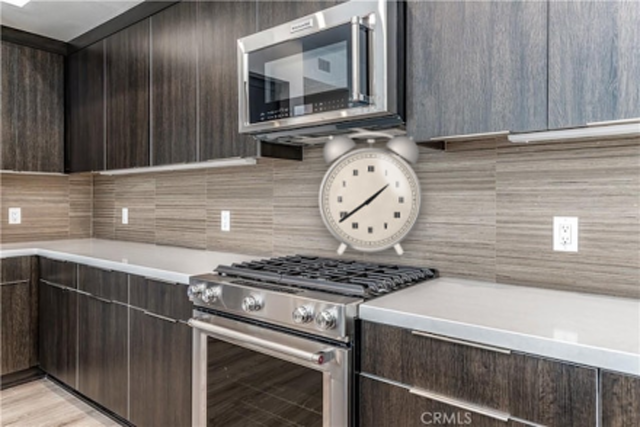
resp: 1,39
